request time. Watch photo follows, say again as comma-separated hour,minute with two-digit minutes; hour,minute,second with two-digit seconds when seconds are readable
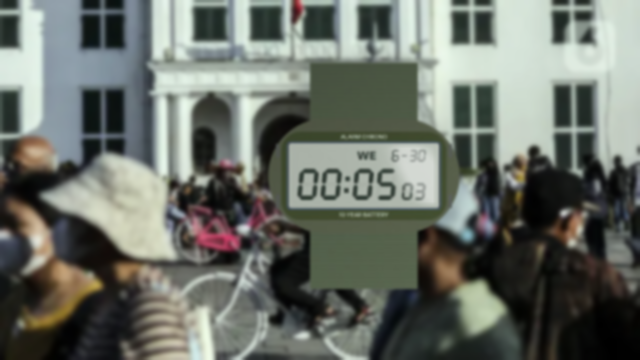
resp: 0,05,03
